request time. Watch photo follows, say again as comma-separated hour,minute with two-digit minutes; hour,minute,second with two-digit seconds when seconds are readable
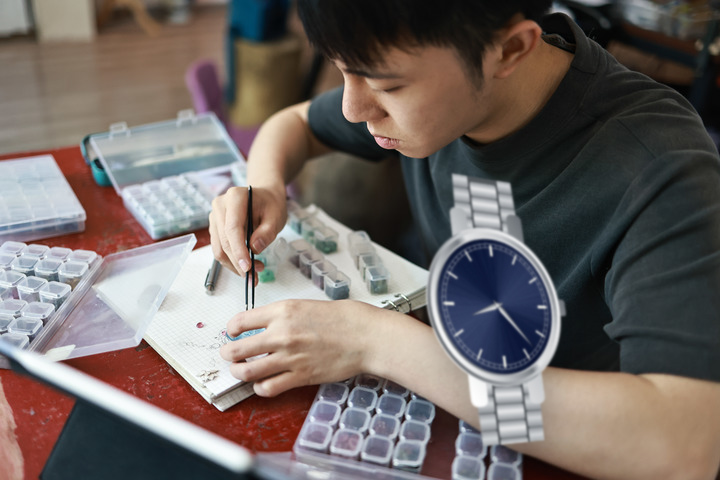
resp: 8,23
